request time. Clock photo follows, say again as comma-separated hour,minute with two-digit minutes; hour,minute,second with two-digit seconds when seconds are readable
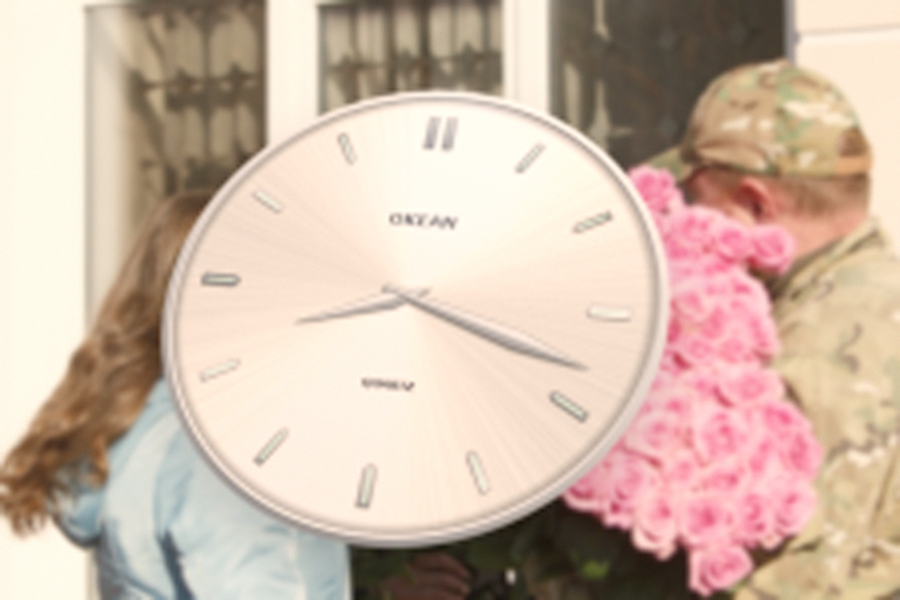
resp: 8,18
